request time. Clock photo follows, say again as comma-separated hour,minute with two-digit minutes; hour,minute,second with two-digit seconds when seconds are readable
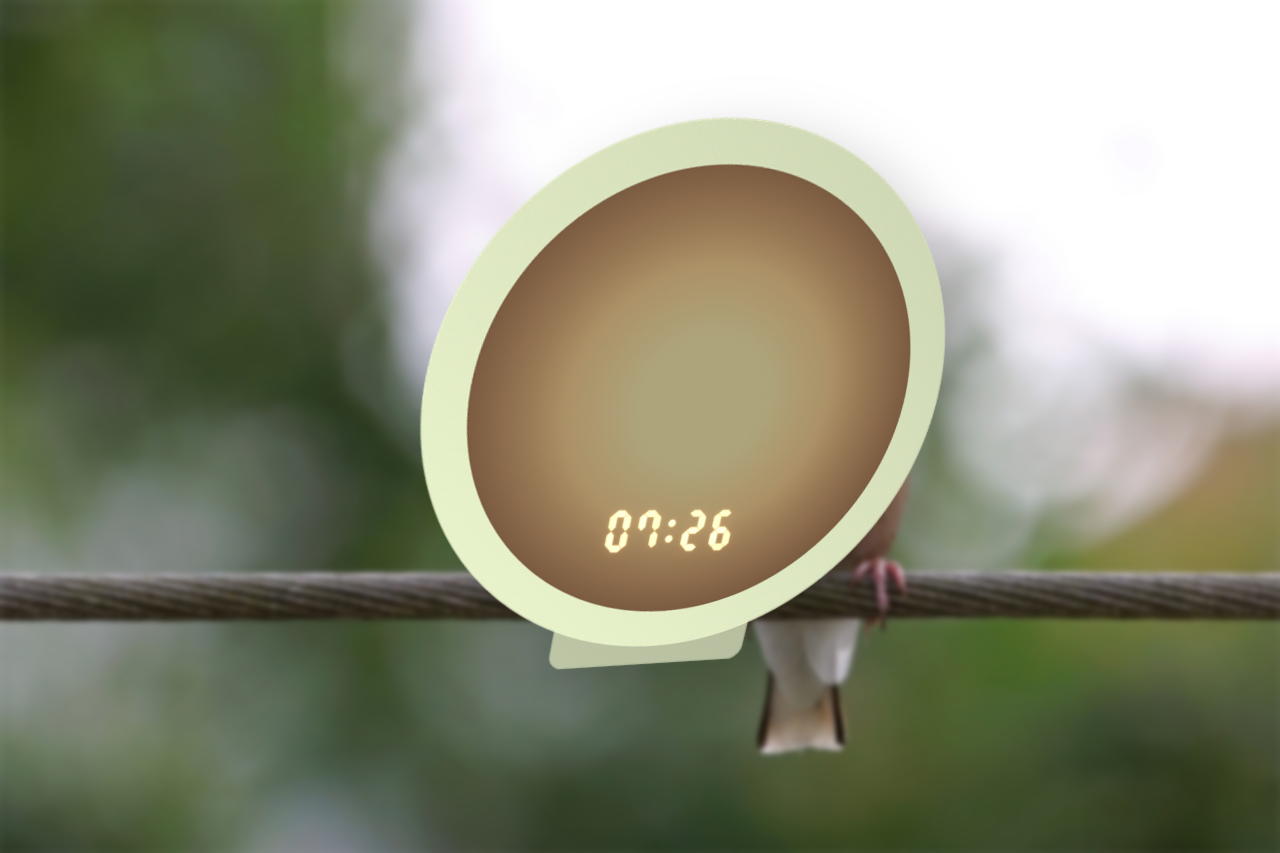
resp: 7,26
